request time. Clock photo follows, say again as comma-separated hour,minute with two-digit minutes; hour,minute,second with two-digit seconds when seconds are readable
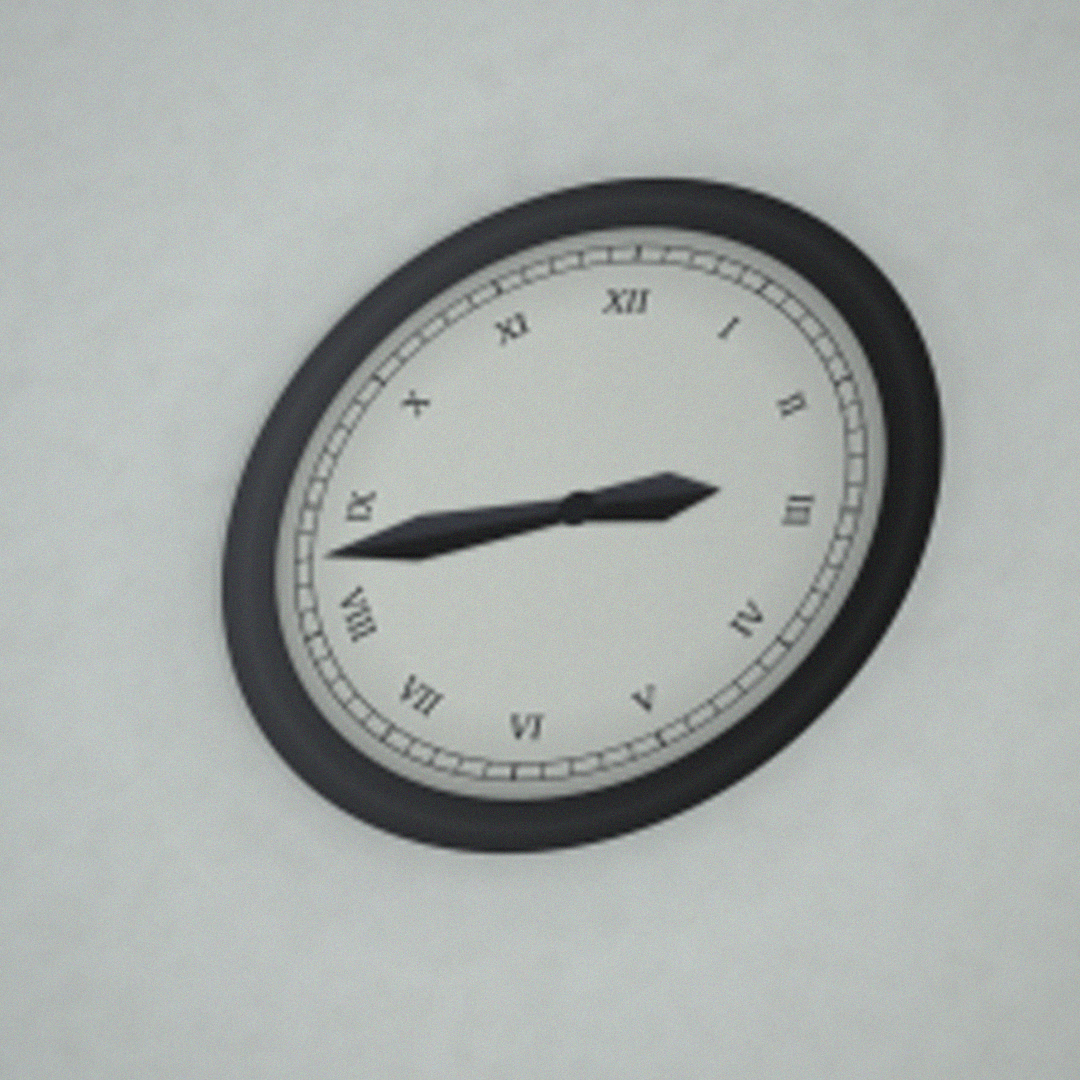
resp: 2,43
